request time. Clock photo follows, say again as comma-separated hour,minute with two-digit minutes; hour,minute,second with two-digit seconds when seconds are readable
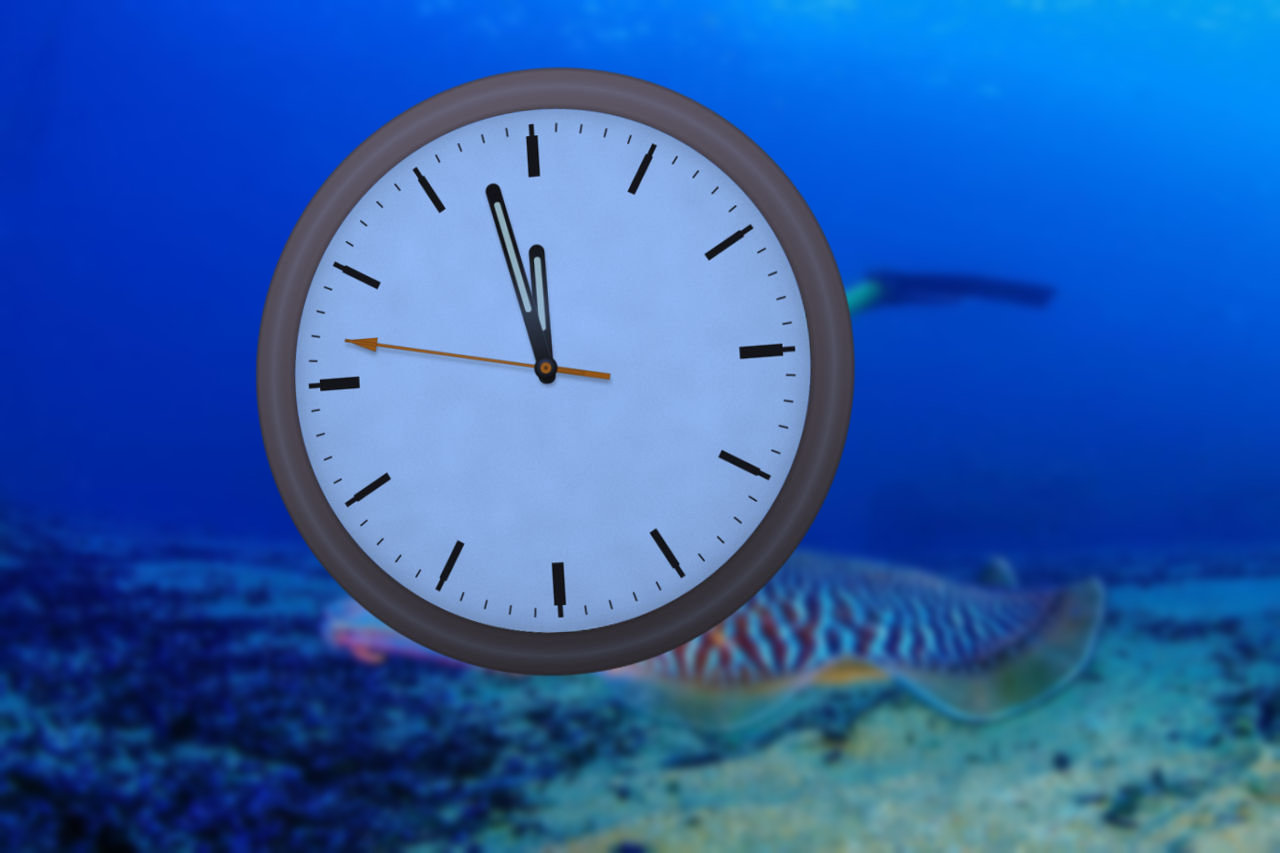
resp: 11,57,47
